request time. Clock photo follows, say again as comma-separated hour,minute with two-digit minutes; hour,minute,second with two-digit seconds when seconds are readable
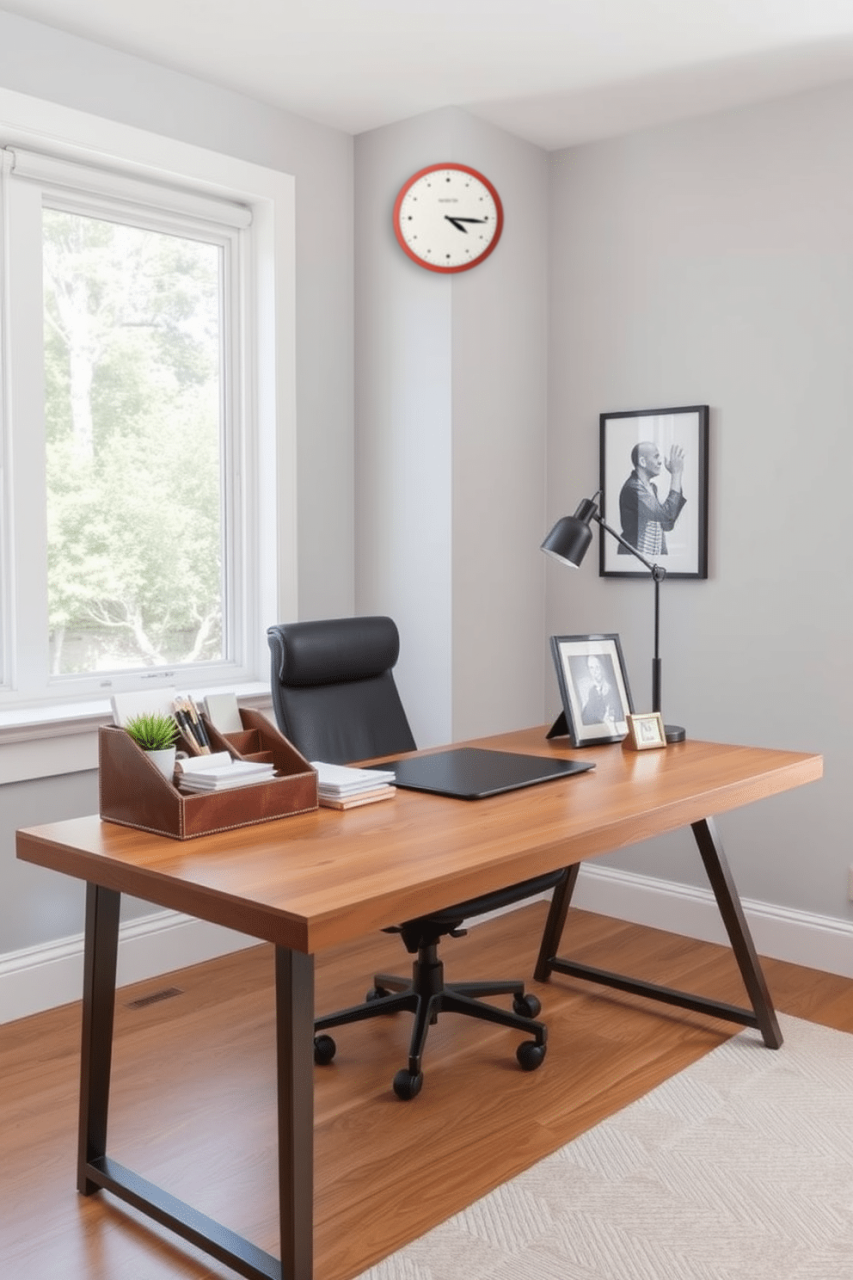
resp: 4,16
